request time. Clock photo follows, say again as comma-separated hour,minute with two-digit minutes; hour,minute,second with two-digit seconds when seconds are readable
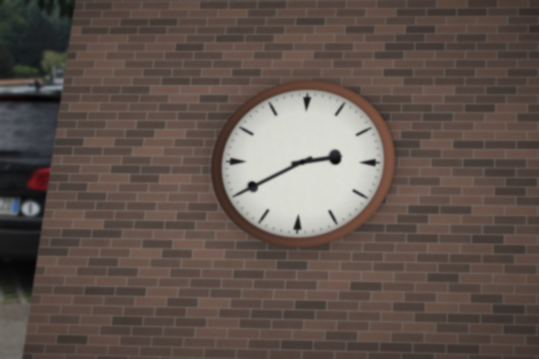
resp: 2,40
